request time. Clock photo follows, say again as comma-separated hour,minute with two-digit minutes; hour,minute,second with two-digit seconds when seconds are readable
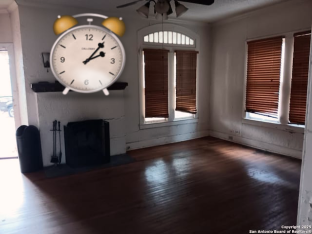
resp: 2,06
